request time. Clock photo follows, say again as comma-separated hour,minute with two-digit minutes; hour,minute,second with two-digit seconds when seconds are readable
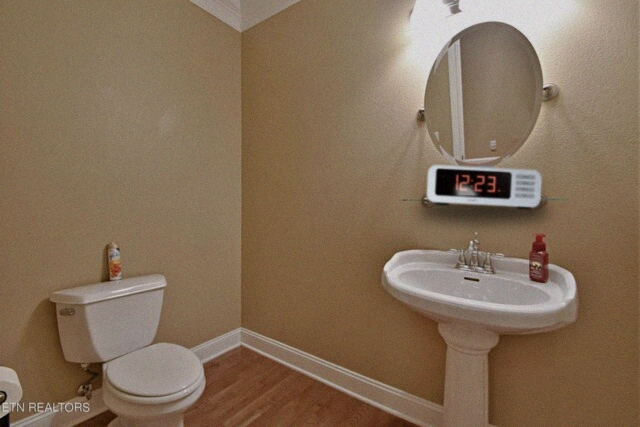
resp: 12,23
